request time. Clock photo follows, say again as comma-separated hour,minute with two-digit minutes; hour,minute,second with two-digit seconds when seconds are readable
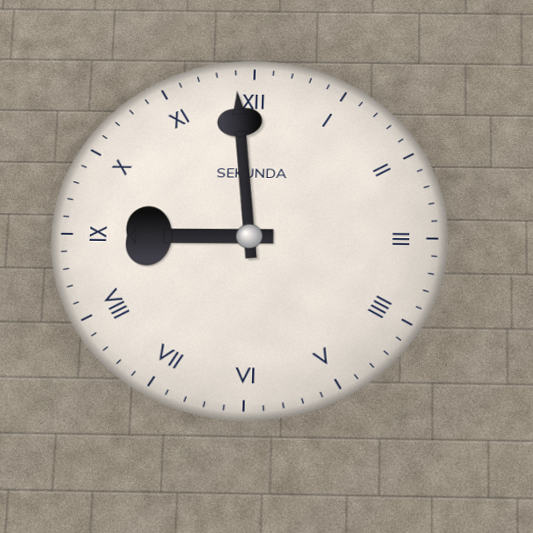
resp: 8,59
